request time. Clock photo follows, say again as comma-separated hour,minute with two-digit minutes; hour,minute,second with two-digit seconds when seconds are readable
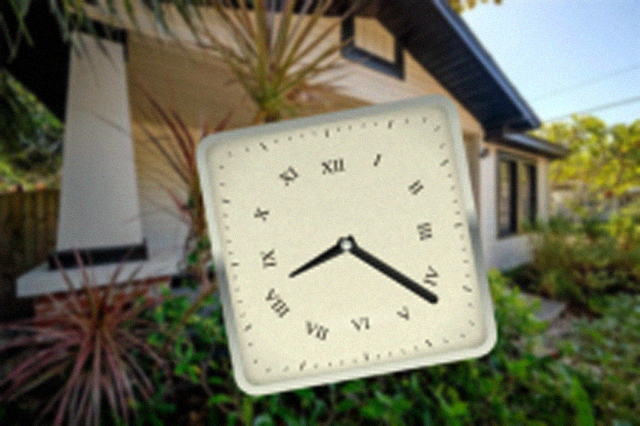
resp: 8,22
